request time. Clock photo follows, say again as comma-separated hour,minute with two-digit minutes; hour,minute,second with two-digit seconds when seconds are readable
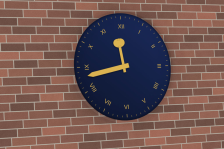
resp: 11,43
